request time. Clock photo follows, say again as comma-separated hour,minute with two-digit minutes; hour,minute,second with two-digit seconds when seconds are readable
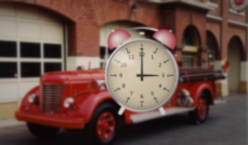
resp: 3,00
